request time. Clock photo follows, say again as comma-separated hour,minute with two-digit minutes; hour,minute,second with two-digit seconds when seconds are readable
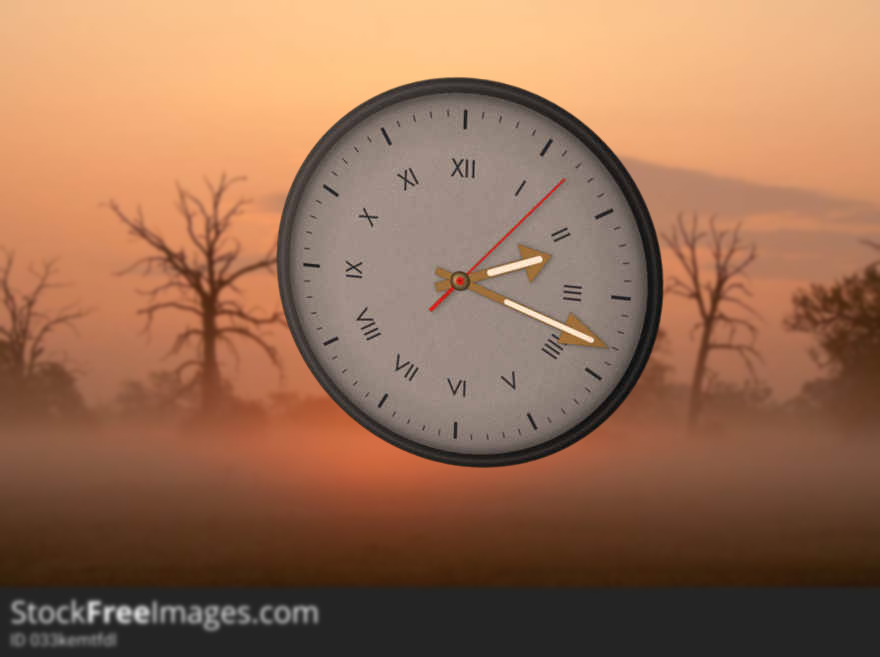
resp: 2,18,07
